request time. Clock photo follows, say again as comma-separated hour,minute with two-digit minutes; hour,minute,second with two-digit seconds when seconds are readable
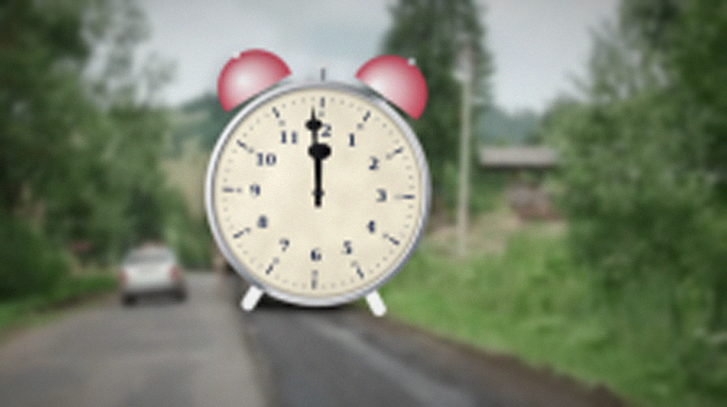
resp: 11,59
